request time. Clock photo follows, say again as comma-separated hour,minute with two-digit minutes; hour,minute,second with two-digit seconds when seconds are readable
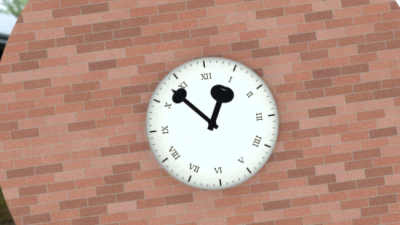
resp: 12,53
